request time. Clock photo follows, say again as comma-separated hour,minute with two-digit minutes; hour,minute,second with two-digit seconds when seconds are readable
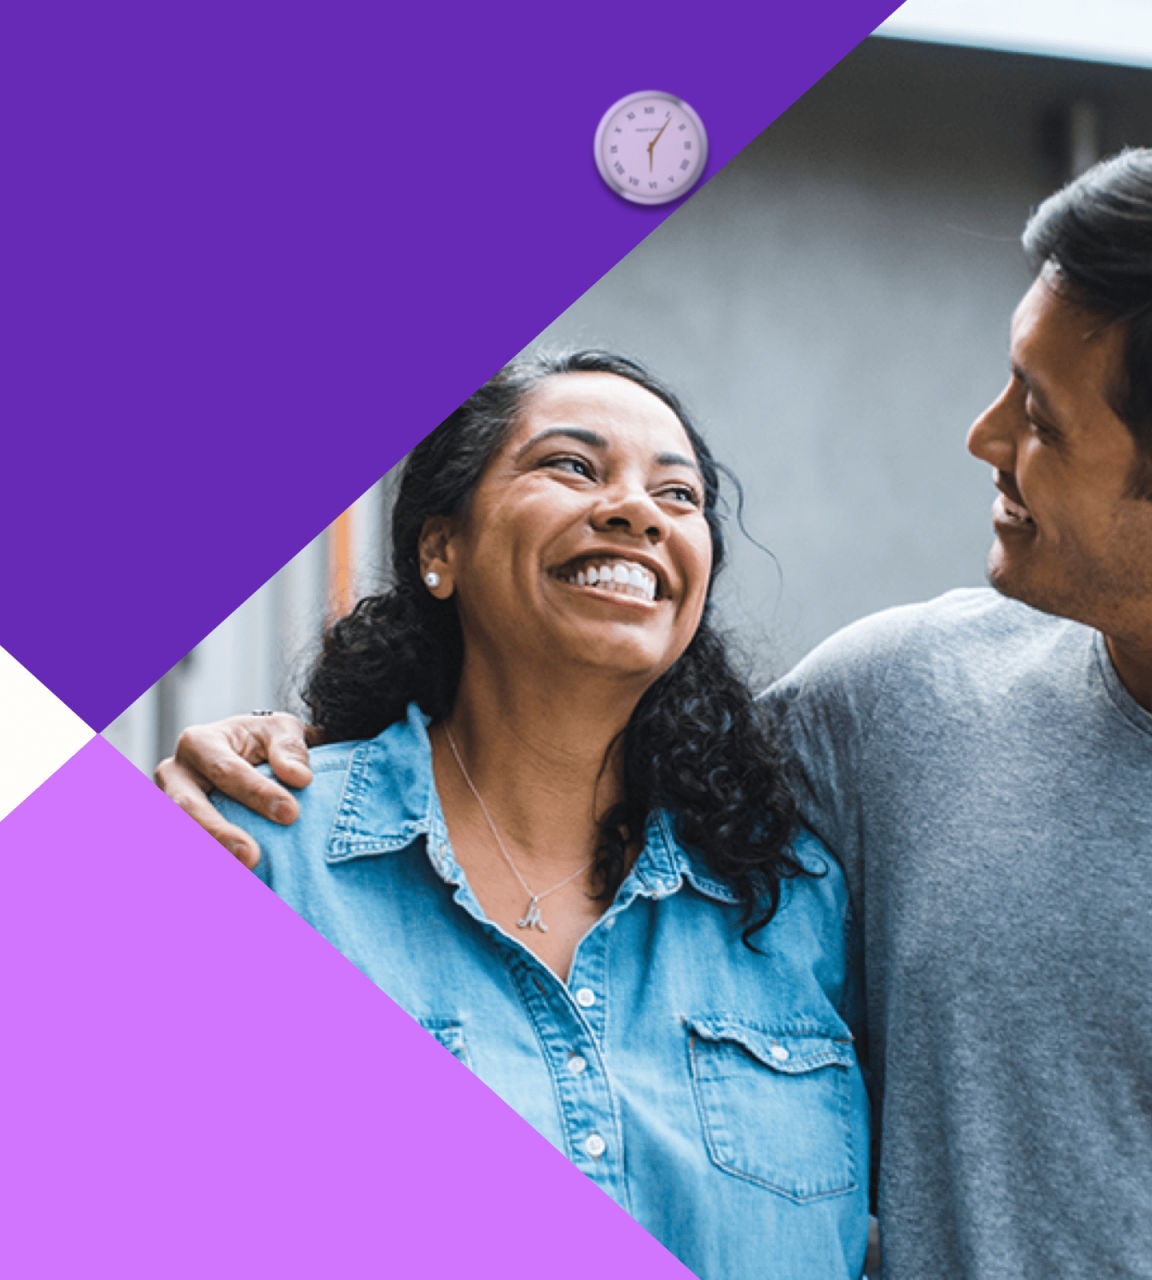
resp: 6,06
